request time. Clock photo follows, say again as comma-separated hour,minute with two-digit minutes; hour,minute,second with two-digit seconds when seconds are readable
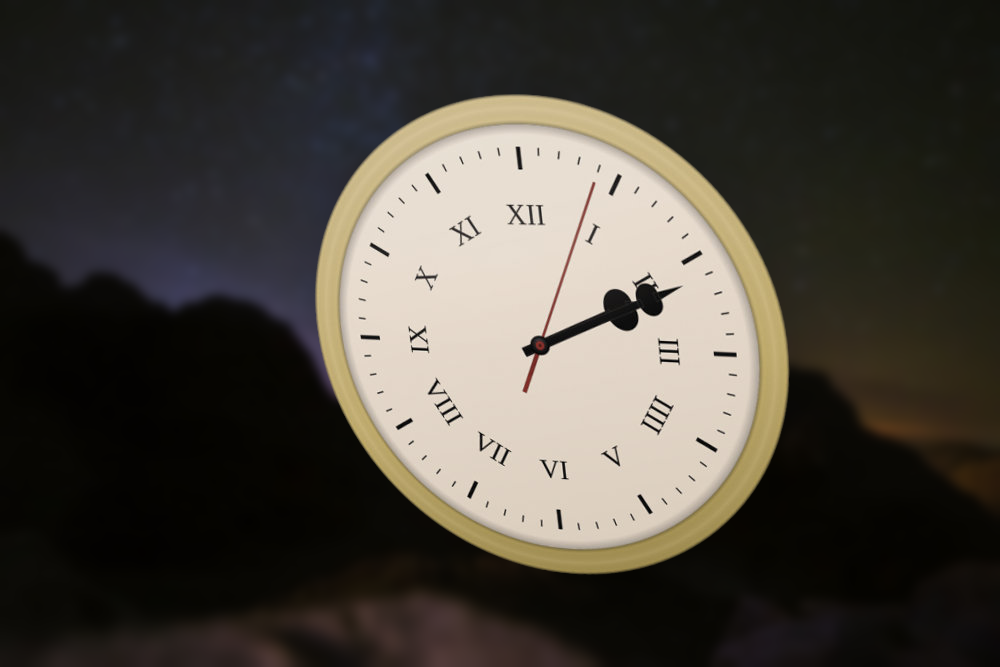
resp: 2,11,04
